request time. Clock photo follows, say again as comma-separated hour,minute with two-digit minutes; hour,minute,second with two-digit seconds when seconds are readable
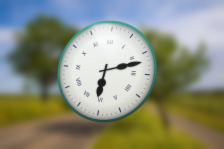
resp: 6,12
